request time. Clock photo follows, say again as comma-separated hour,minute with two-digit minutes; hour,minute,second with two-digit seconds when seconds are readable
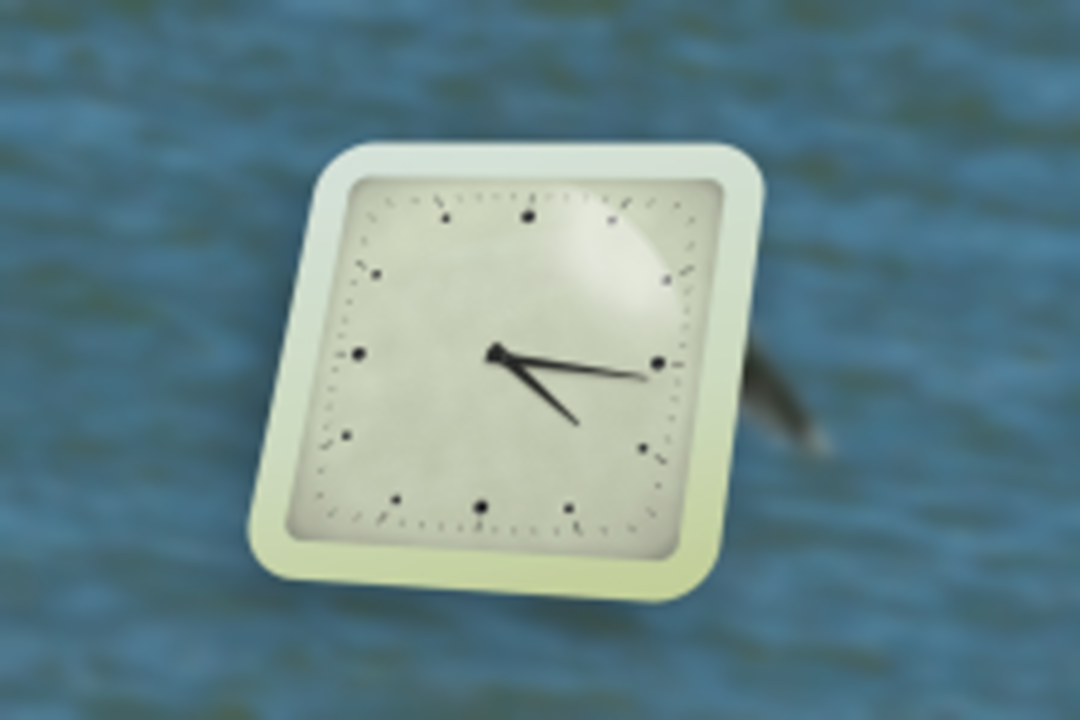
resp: 4,16
